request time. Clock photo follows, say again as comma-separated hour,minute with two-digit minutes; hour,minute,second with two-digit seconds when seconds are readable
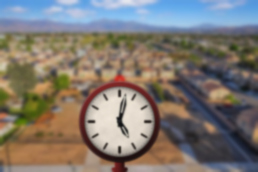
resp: 5,02
